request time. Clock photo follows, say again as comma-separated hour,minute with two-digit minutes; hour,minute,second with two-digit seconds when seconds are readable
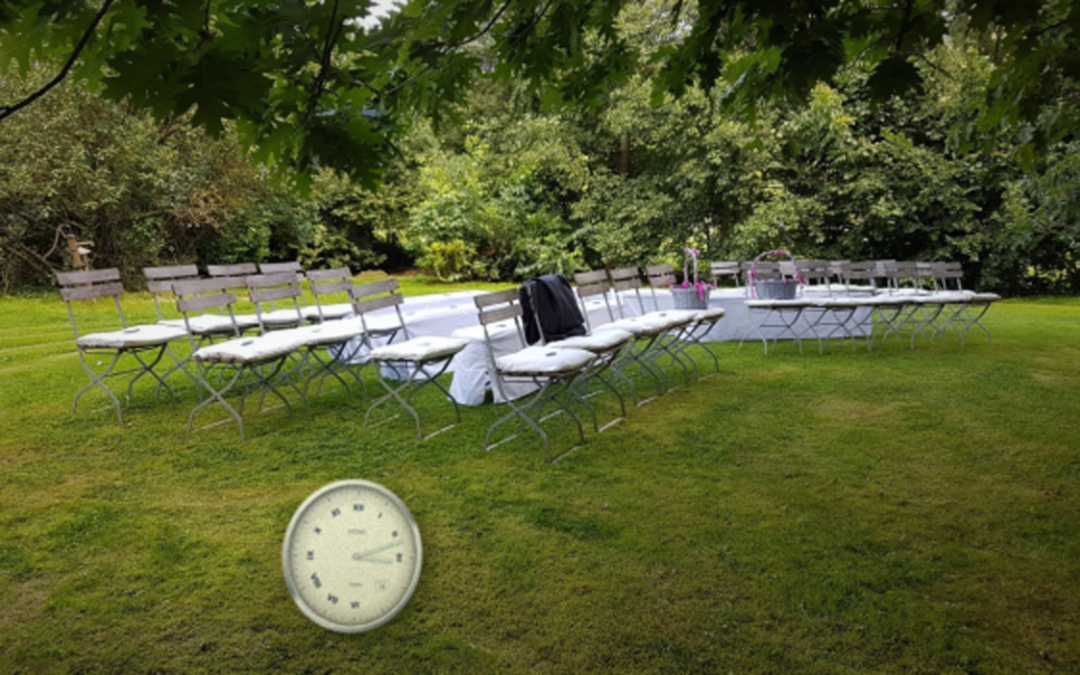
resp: 3,12
